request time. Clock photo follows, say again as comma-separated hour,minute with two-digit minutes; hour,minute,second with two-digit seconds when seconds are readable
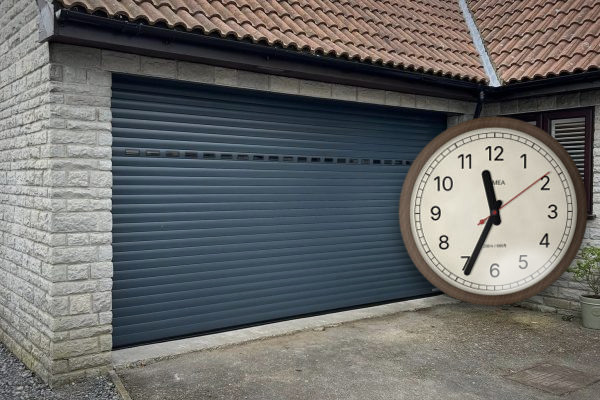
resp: 11,34,09
